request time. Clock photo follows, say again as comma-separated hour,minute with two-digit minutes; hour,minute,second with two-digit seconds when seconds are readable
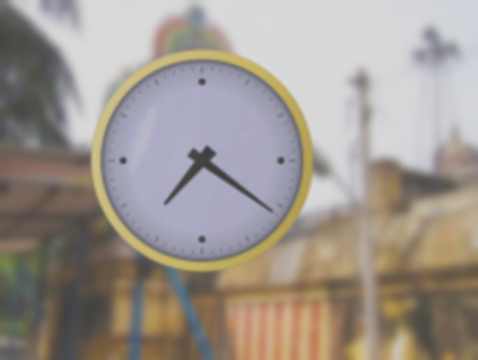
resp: 7,21
